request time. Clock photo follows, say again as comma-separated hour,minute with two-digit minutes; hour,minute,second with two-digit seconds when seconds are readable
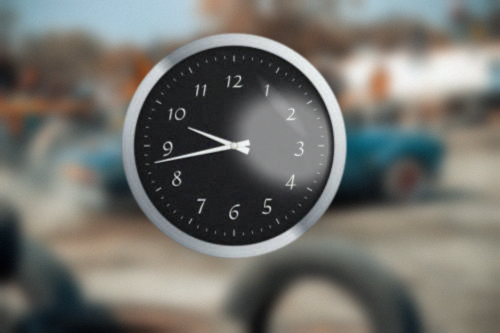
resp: 9,43
